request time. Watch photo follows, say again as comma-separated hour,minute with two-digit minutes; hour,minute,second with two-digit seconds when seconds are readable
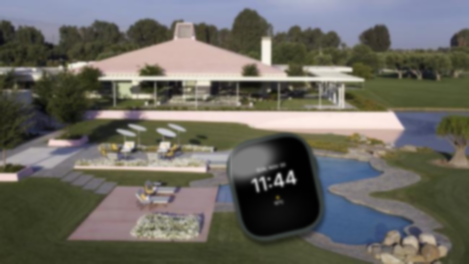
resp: 11,44
